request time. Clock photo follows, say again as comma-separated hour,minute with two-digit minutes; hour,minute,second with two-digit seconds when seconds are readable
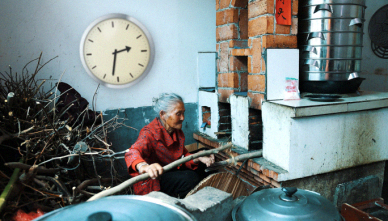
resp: 2,32
